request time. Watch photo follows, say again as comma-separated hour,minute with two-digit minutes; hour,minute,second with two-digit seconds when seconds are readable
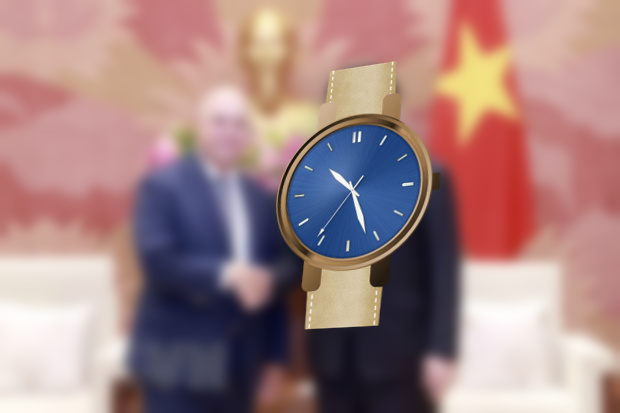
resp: 10,26,36
